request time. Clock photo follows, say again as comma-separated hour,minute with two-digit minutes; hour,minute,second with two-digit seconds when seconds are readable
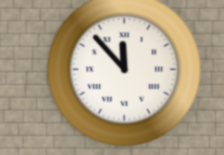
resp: 11,53
